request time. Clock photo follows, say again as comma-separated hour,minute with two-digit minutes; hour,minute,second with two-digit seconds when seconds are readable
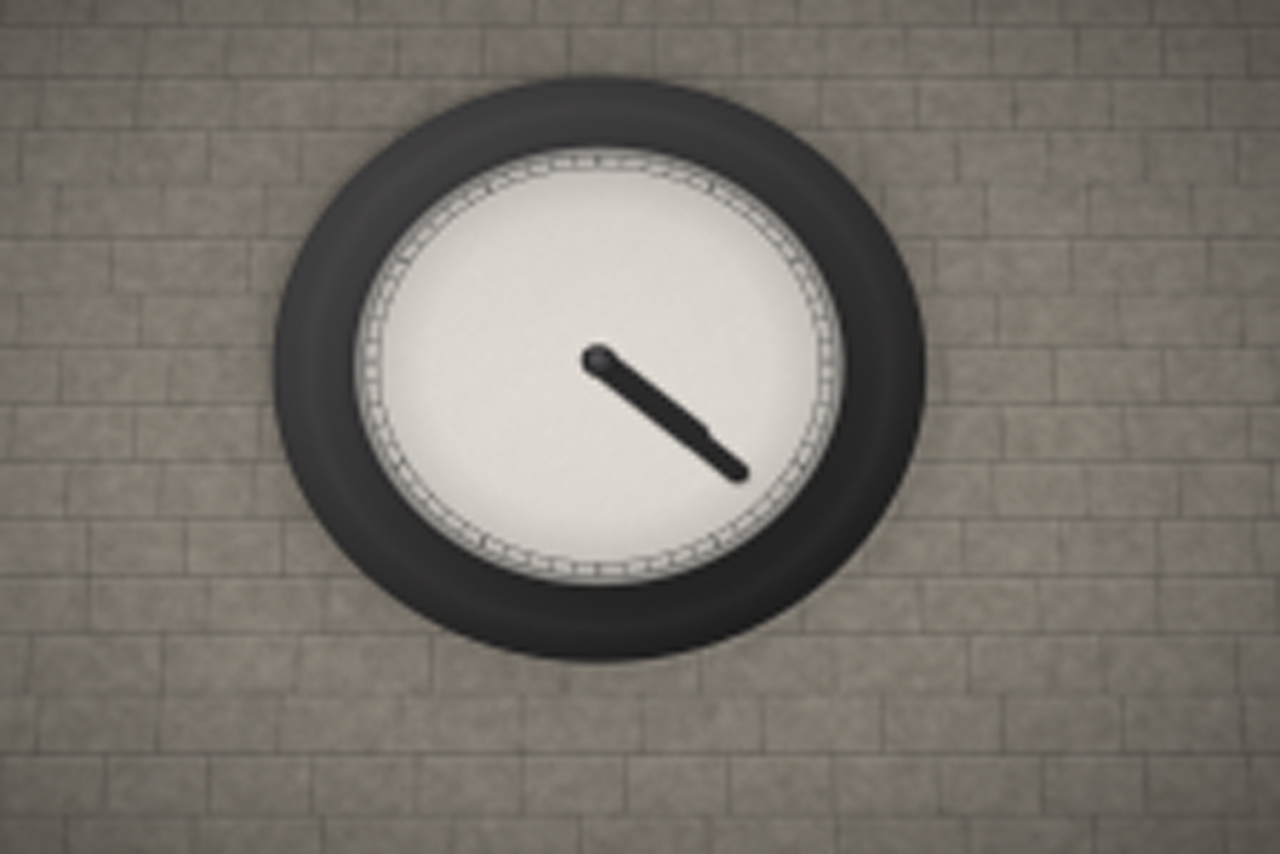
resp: 4,22
